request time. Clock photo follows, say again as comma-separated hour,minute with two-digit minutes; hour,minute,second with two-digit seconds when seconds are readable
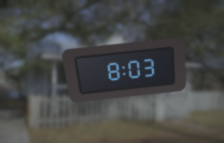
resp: 8,03
